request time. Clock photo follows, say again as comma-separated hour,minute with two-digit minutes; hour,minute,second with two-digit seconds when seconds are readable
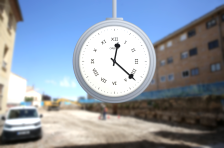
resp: 12,22
